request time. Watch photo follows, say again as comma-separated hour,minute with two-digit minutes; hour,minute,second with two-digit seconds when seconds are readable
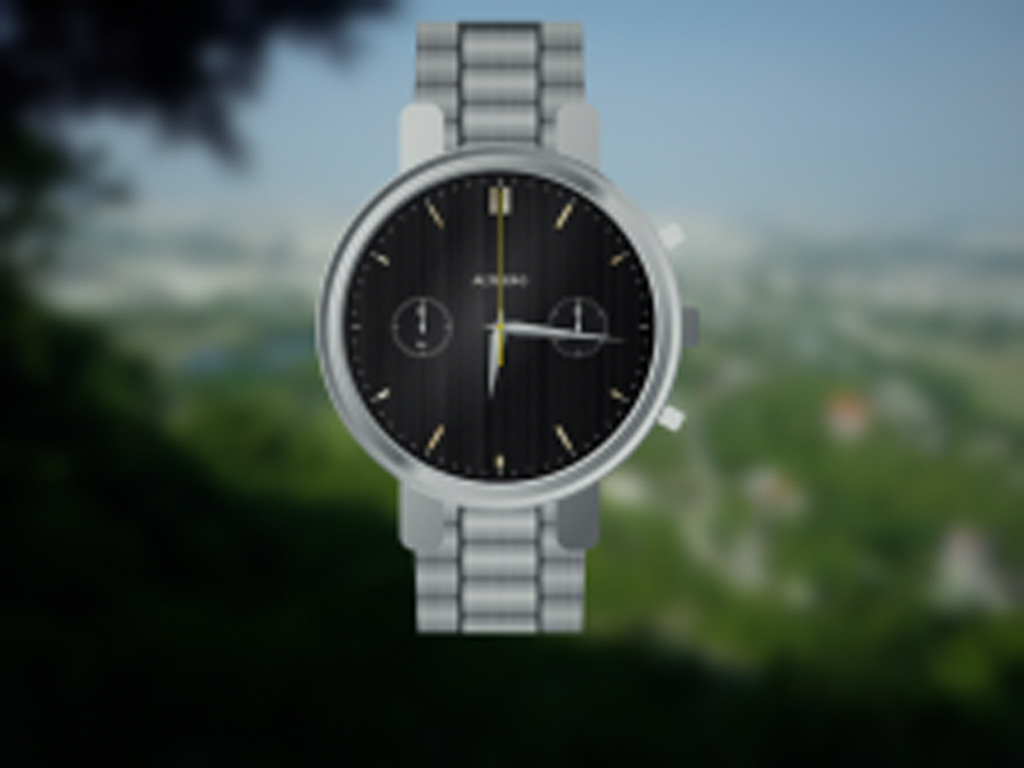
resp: 6,16
